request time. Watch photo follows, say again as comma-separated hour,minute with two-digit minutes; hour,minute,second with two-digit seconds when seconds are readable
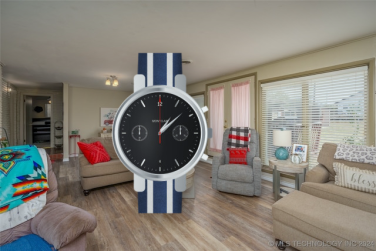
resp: 1,08
